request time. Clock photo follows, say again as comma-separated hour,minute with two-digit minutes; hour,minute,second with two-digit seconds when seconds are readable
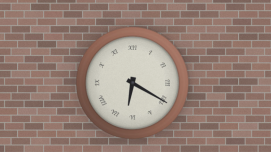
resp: 6,20
